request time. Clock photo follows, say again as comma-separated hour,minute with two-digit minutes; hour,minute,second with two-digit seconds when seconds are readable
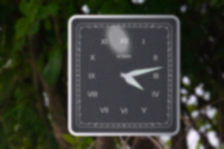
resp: 4,13
